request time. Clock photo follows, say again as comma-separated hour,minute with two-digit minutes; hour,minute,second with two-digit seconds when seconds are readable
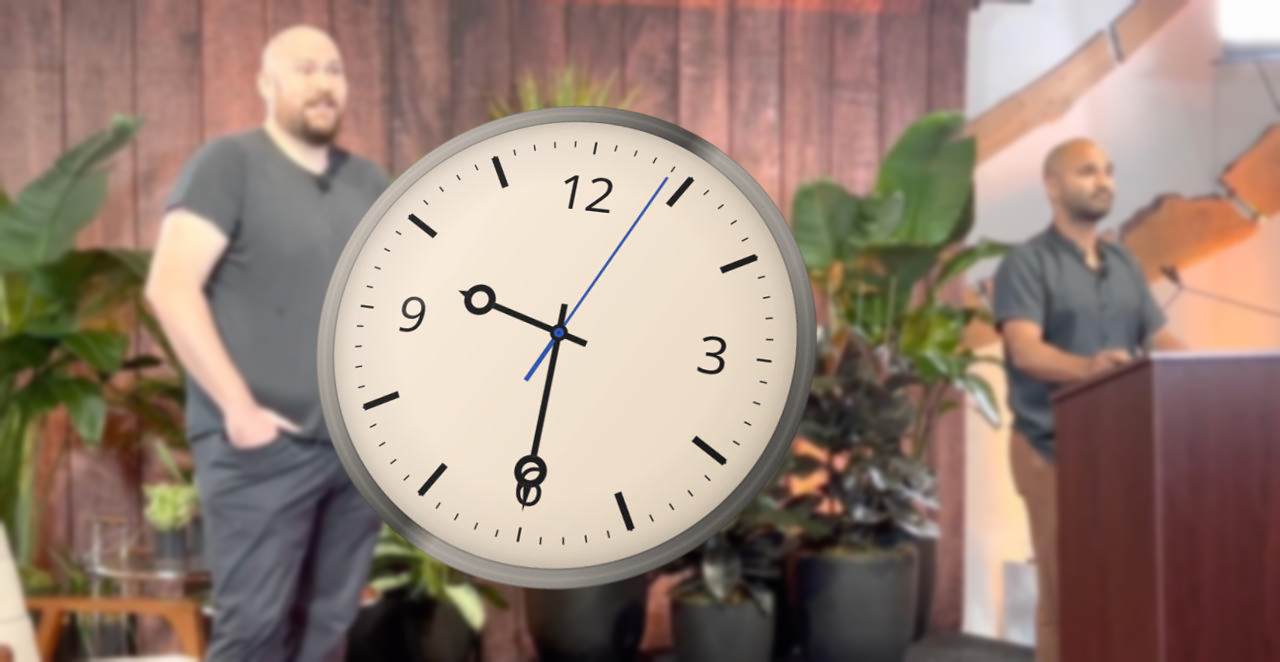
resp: 9,30,04
